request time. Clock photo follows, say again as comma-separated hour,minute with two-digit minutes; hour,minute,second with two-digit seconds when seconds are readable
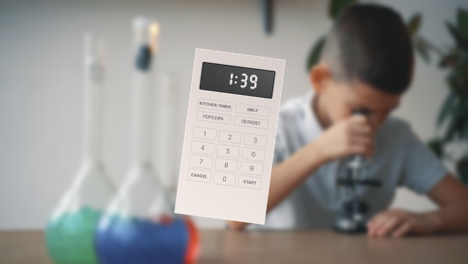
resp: 1,39
